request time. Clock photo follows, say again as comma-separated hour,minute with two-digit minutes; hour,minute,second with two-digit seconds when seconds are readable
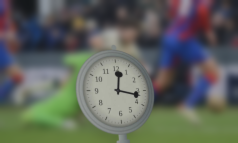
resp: 12,17
